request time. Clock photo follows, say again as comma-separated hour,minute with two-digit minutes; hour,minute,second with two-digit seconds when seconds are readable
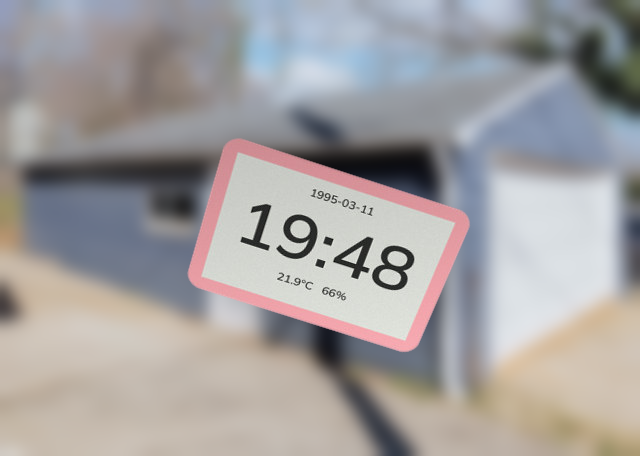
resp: 19,48
